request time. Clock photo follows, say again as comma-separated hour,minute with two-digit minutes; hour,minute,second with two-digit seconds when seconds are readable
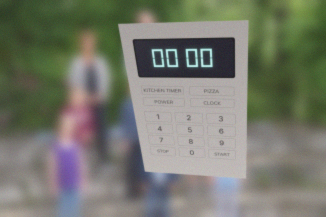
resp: 0,00
